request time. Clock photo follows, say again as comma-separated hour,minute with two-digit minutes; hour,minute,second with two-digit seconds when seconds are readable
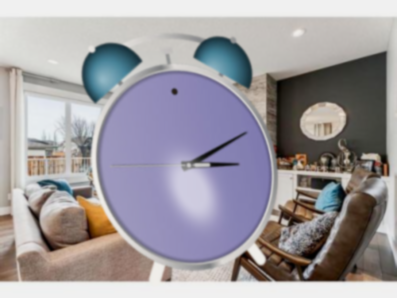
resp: 3,11,46
